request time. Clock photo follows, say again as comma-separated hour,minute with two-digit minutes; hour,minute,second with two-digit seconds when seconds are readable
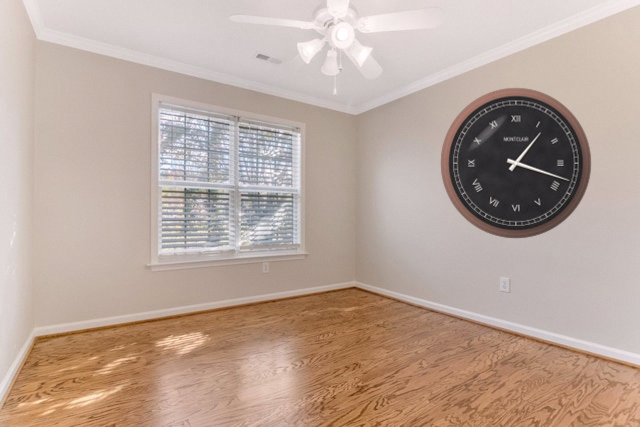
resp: 1,18
